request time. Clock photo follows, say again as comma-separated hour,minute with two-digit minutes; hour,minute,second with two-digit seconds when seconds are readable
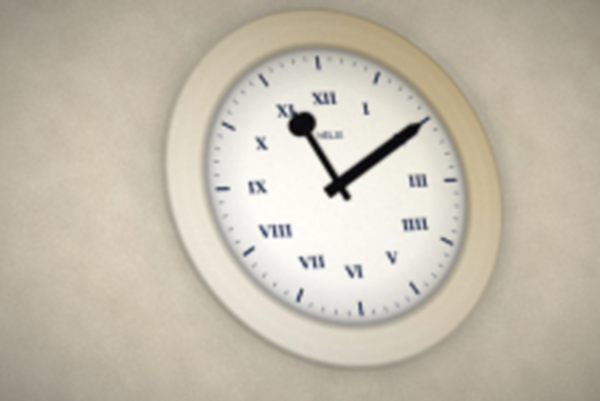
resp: 11,10
